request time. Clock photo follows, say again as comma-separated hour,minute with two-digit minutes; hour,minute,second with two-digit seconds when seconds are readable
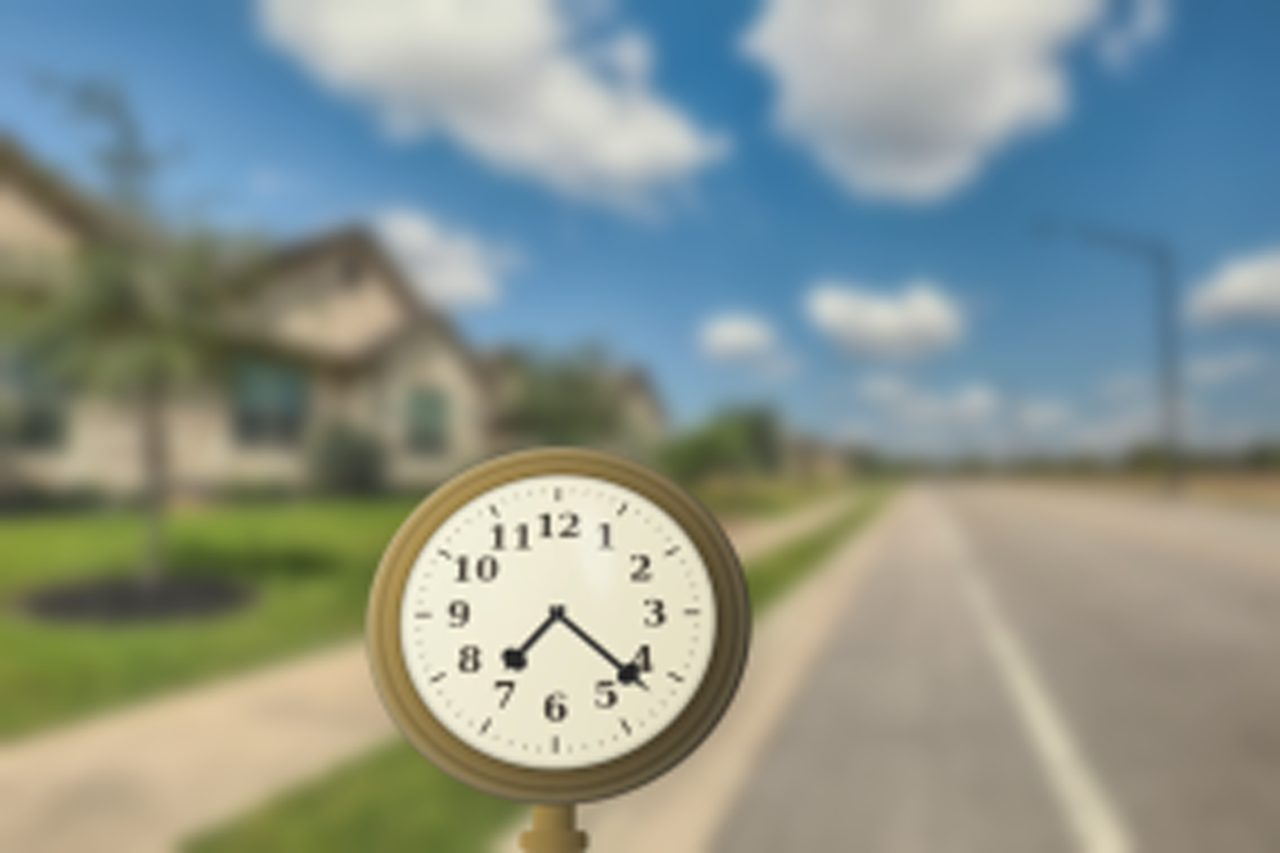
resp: 7,22
